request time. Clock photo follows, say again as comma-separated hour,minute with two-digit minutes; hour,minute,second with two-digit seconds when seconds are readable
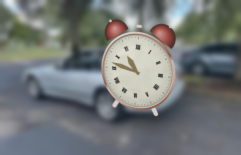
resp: 10,47
